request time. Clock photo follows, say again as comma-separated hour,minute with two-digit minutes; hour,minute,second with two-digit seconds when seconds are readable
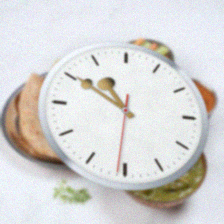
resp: 10,50,31
